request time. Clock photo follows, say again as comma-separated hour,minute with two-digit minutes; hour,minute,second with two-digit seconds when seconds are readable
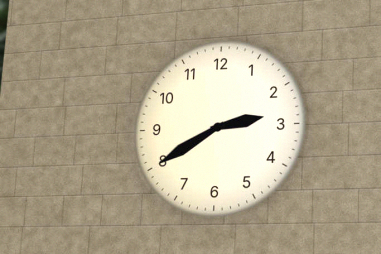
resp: 2,40
